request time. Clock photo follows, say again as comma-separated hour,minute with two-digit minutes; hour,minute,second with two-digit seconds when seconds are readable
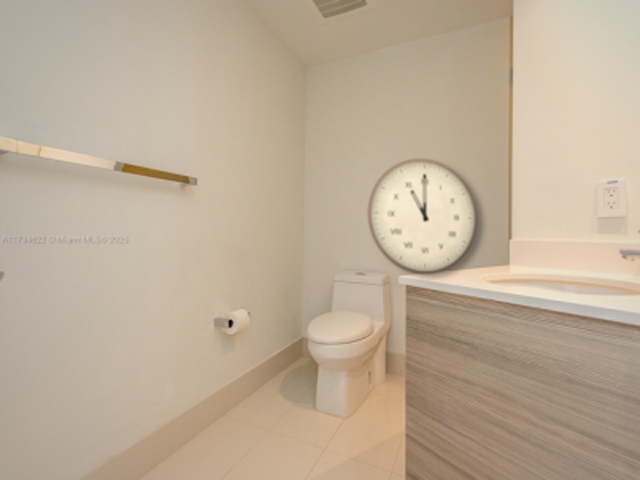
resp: 11,00
